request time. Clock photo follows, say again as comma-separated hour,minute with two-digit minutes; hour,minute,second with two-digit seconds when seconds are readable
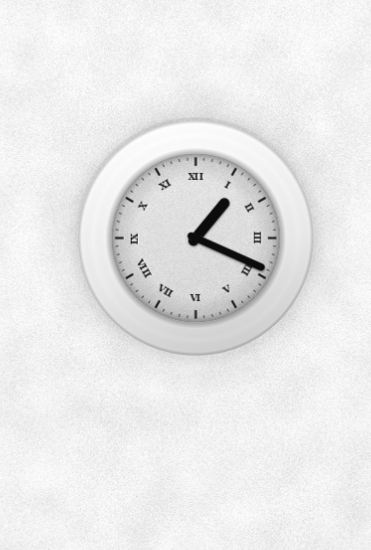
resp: 1,19
